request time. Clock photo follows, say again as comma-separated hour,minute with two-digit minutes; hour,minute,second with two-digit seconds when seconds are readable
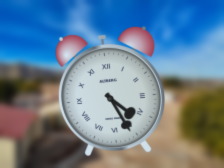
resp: 4,26
